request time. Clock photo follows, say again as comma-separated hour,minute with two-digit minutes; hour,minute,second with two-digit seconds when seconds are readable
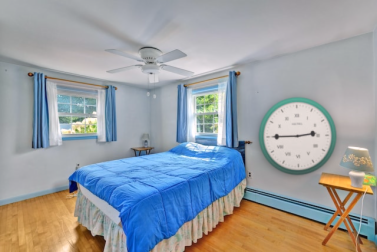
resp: 2,45
